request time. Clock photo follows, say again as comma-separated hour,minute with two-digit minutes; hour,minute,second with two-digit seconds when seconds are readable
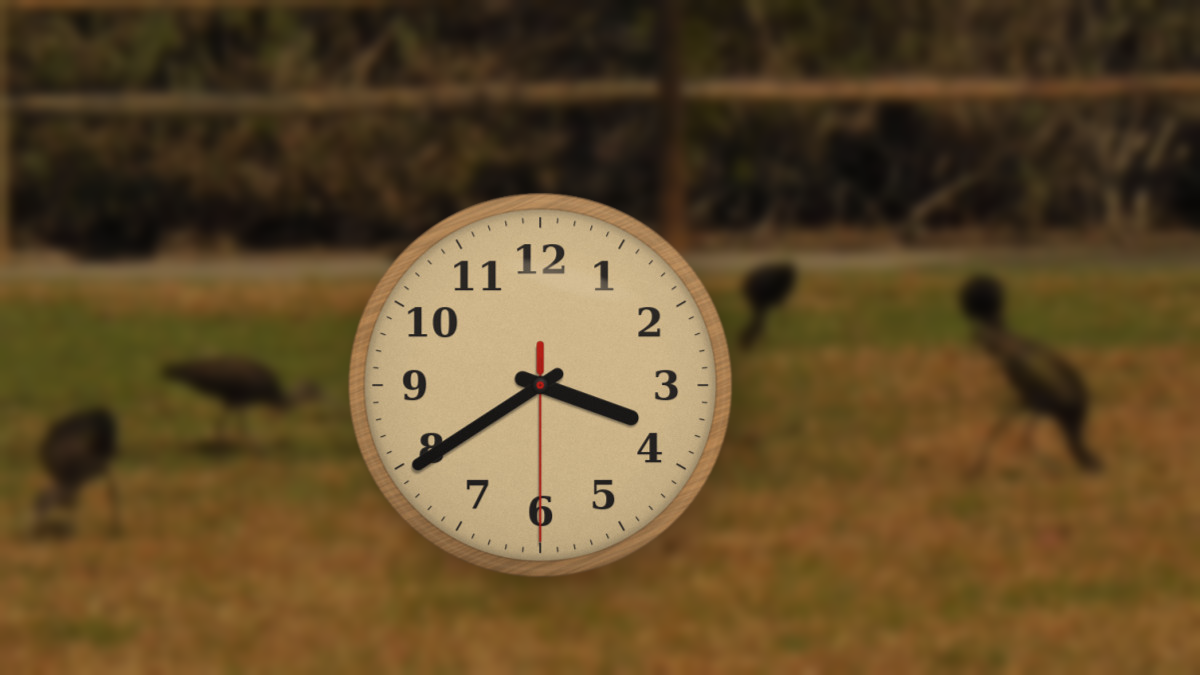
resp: 3,39,30
